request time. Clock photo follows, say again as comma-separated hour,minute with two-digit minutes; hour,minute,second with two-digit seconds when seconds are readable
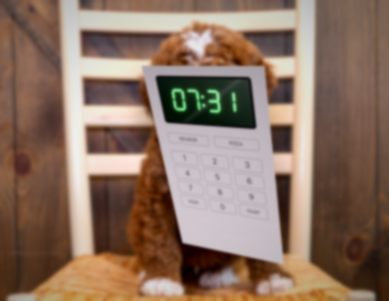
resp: 7,31
